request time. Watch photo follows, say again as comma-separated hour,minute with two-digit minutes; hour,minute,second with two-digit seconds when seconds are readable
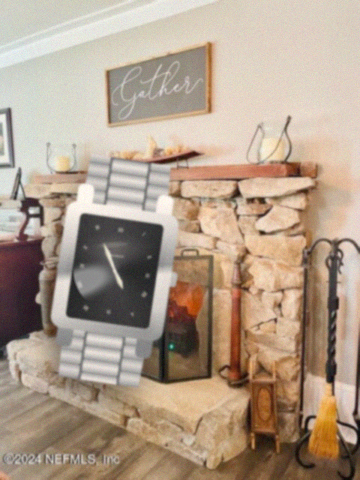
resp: 4,55
